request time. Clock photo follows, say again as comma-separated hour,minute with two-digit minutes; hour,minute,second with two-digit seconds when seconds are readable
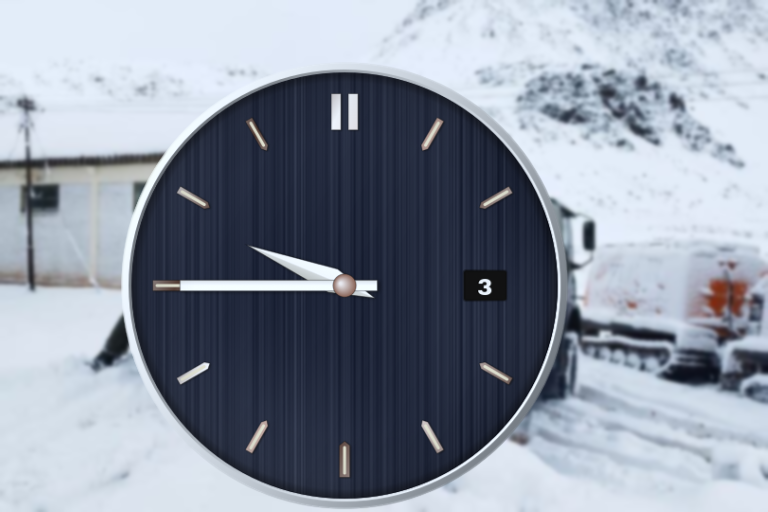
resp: 9,45
